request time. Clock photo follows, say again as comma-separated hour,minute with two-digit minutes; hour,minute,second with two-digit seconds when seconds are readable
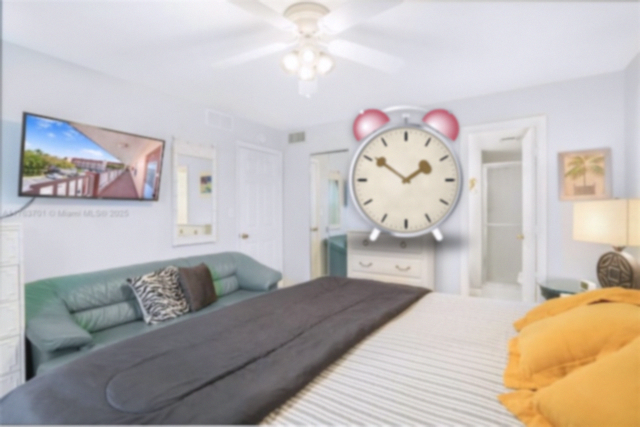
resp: 1,51
